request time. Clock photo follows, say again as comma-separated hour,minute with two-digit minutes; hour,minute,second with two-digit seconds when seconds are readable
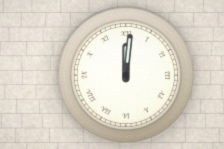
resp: 12,01
